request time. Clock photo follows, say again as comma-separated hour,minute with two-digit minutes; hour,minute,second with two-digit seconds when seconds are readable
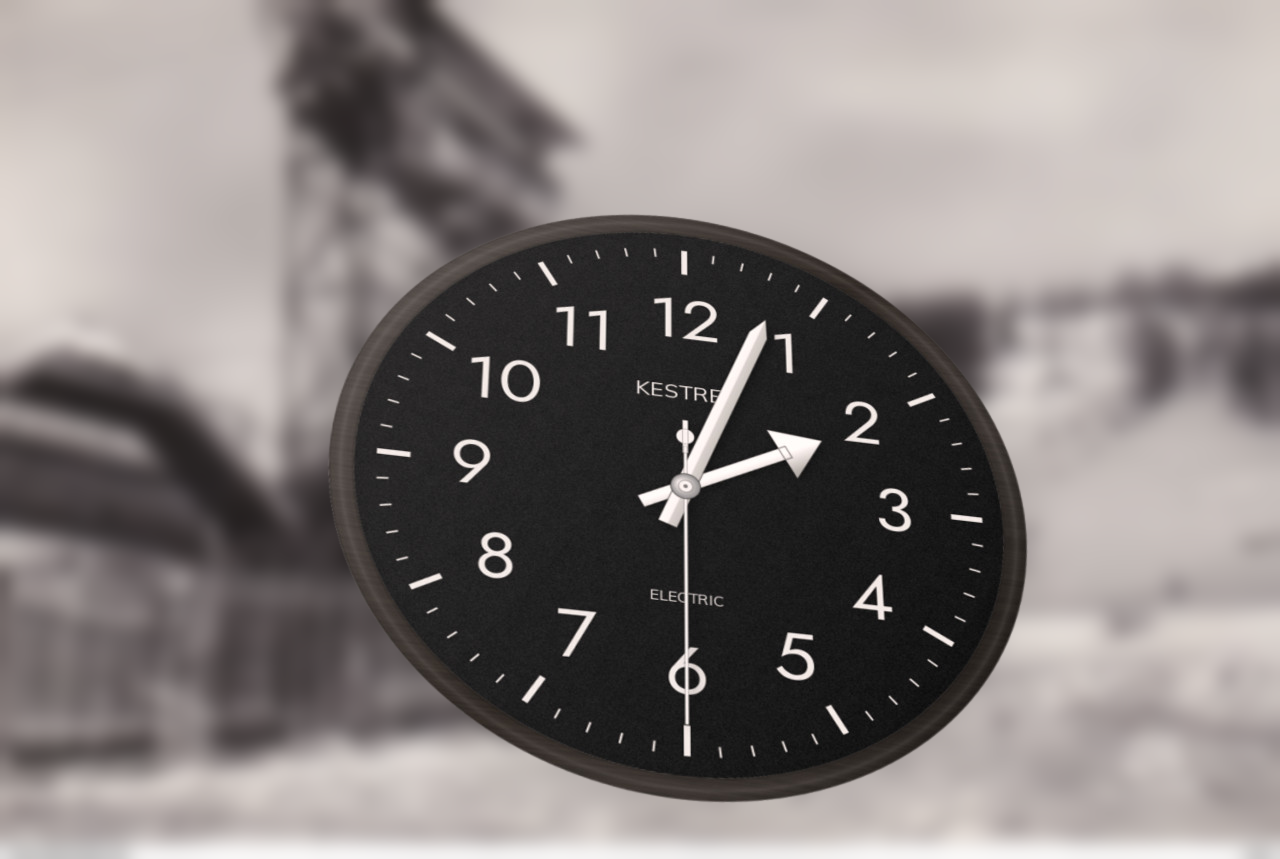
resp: 2,03,30
